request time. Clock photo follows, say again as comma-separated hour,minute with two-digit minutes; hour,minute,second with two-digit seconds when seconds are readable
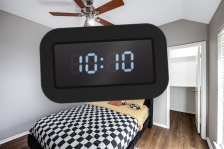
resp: 10,10
